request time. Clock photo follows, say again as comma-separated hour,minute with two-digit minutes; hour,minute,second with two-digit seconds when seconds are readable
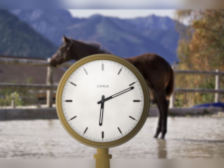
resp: 6,11
